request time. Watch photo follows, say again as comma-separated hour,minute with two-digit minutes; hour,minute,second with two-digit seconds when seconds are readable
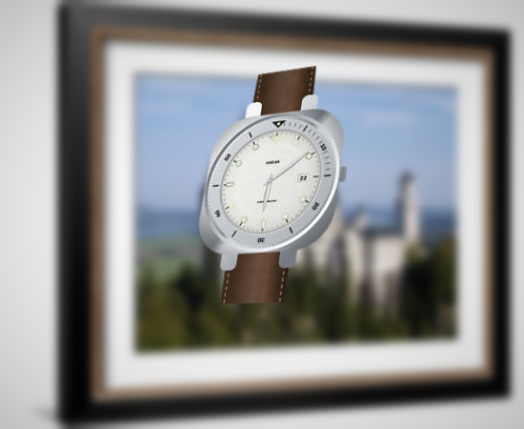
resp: 6,09
